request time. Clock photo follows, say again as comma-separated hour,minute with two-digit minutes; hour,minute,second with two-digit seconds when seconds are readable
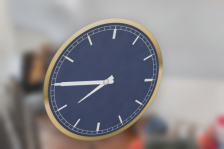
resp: 7,45
